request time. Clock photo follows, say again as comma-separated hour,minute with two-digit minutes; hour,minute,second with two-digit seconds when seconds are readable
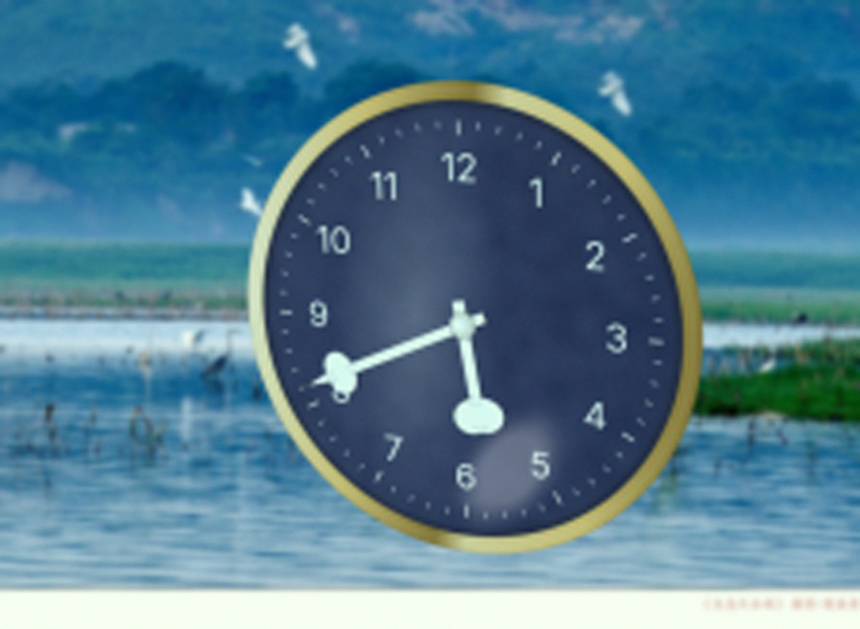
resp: 5,41
